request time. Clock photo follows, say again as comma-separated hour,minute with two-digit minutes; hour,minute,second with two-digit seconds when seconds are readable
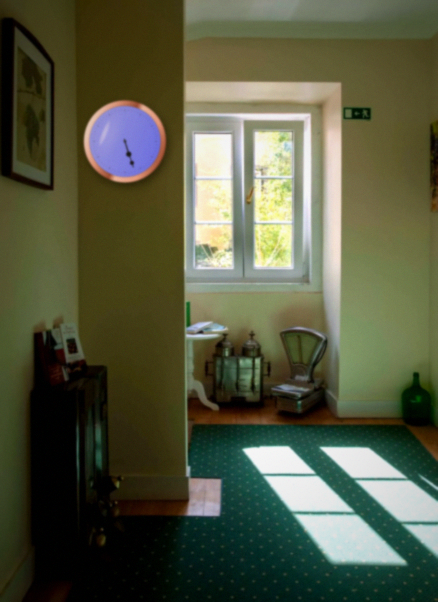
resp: 5,27
